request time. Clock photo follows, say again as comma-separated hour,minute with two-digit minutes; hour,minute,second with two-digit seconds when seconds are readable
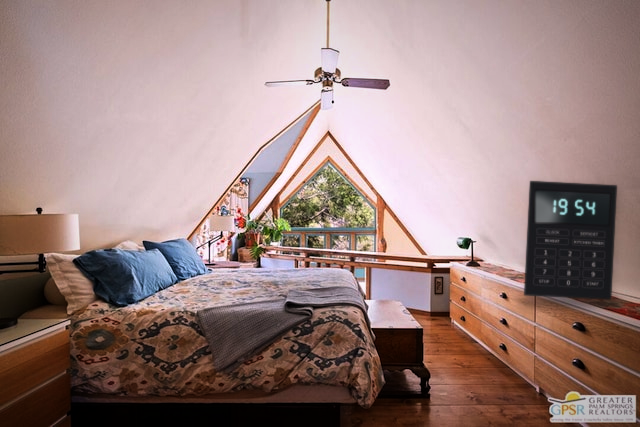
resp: 19,54
